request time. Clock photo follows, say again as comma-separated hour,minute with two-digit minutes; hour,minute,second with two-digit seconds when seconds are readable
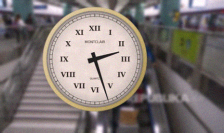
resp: 2,27
